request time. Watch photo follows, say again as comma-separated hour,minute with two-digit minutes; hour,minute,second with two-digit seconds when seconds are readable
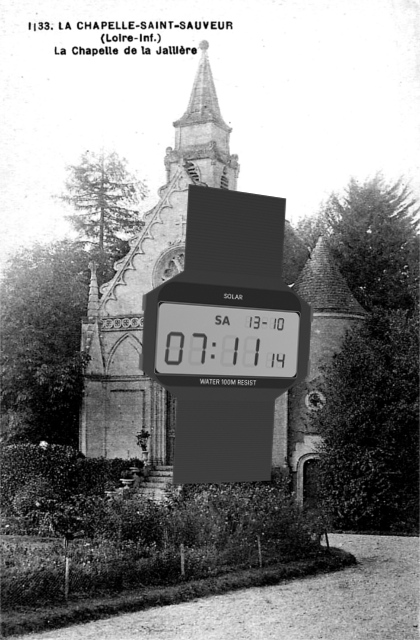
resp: 7,11,14
